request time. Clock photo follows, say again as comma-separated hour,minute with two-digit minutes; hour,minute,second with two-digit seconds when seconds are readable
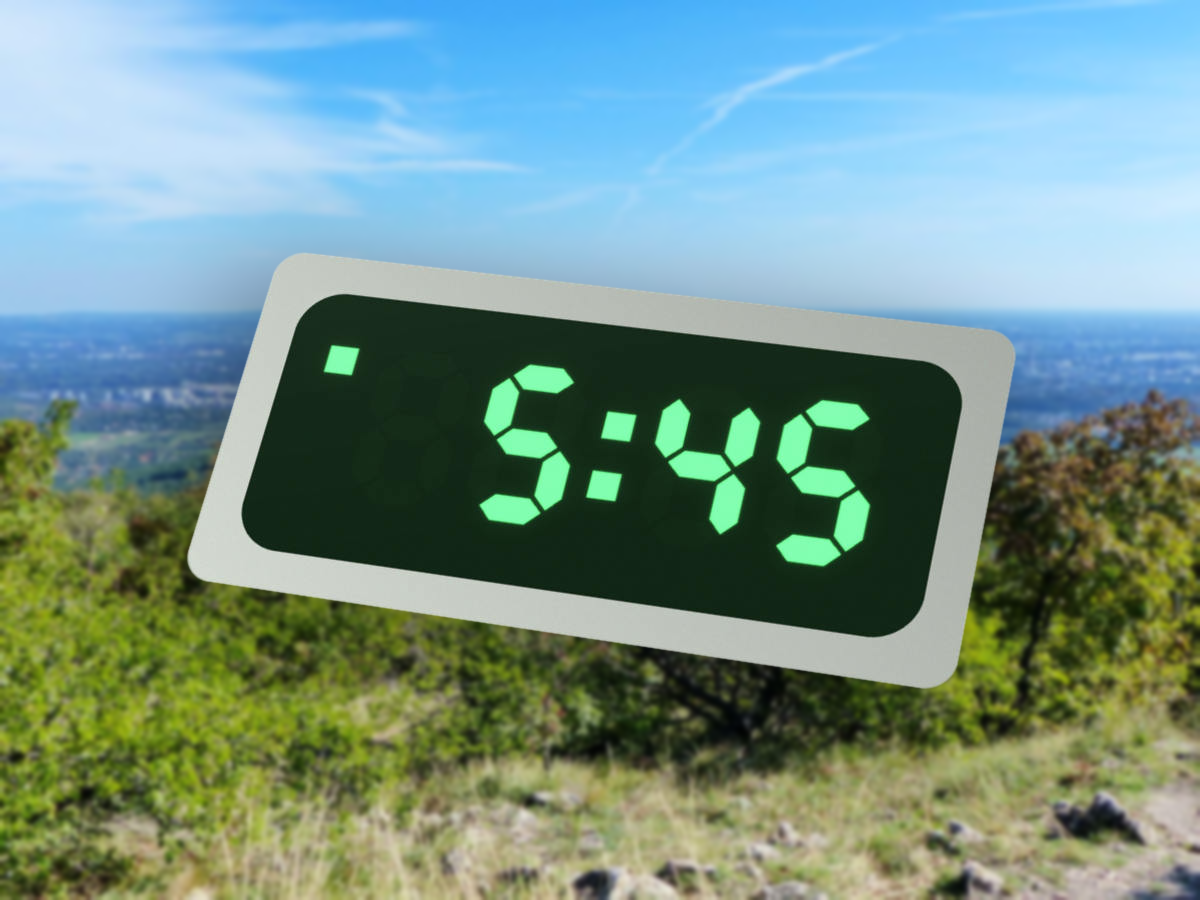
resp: 5,45
